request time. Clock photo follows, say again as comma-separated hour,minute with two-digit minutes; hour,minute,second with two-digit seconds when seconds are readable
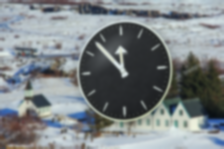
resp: 11,53
